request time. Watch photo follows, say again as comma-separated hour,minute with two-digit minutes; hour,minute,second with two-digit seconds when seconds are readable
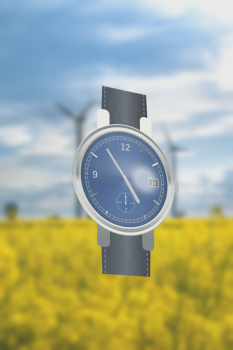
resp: 4,54
